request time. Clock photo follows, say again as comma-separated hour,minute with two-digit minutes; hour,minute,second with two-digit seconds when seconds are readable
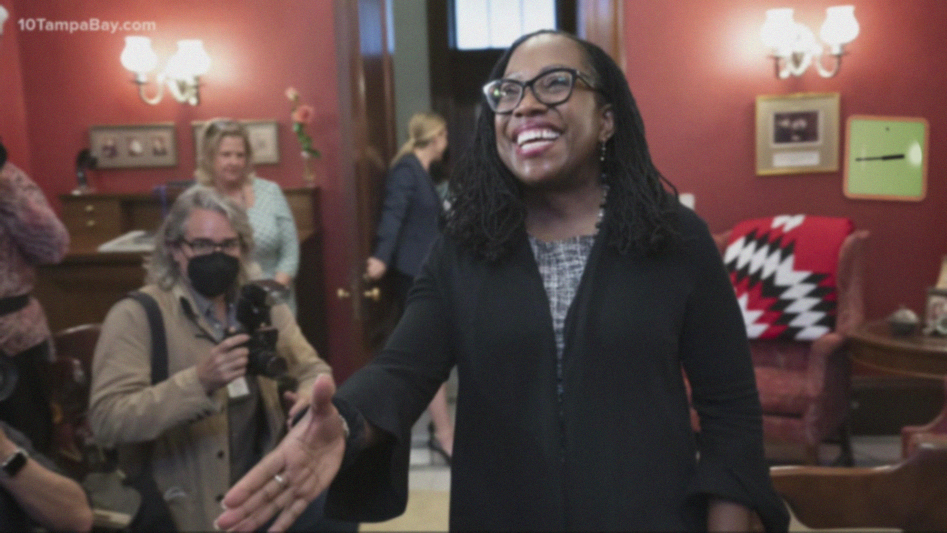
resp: 2,44
